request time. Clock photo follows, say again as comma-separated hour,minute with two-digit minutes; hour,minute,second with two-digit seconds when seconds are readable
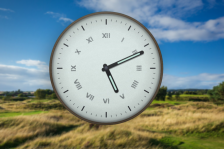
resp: 5,11
